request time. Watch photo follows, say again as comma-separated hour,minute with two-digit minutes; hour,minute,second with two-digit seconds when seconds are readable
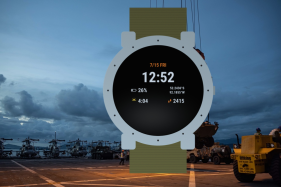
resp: 12,52
